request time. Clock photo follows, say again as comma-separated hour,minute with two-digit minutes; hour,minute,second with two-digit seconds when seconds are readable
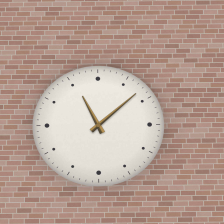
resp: 11,08
